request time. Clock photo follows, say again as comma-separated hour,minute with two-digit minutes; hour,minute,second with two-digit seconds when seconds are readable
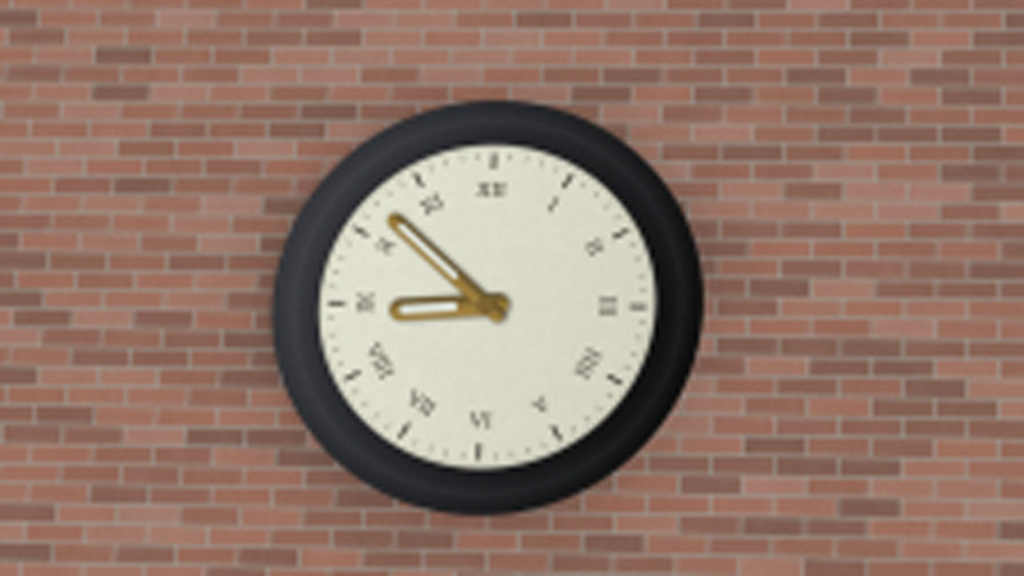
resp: 8,52
